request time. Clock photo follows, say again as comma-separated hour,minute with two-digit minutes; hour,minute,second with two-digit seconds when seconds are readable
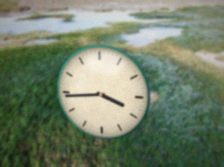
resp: 3,44
